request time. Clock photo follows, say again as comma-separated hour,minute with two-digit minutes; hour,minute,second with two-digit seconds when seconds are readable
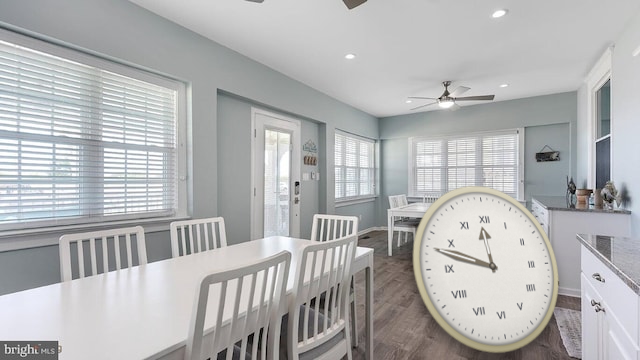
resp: 11,48
